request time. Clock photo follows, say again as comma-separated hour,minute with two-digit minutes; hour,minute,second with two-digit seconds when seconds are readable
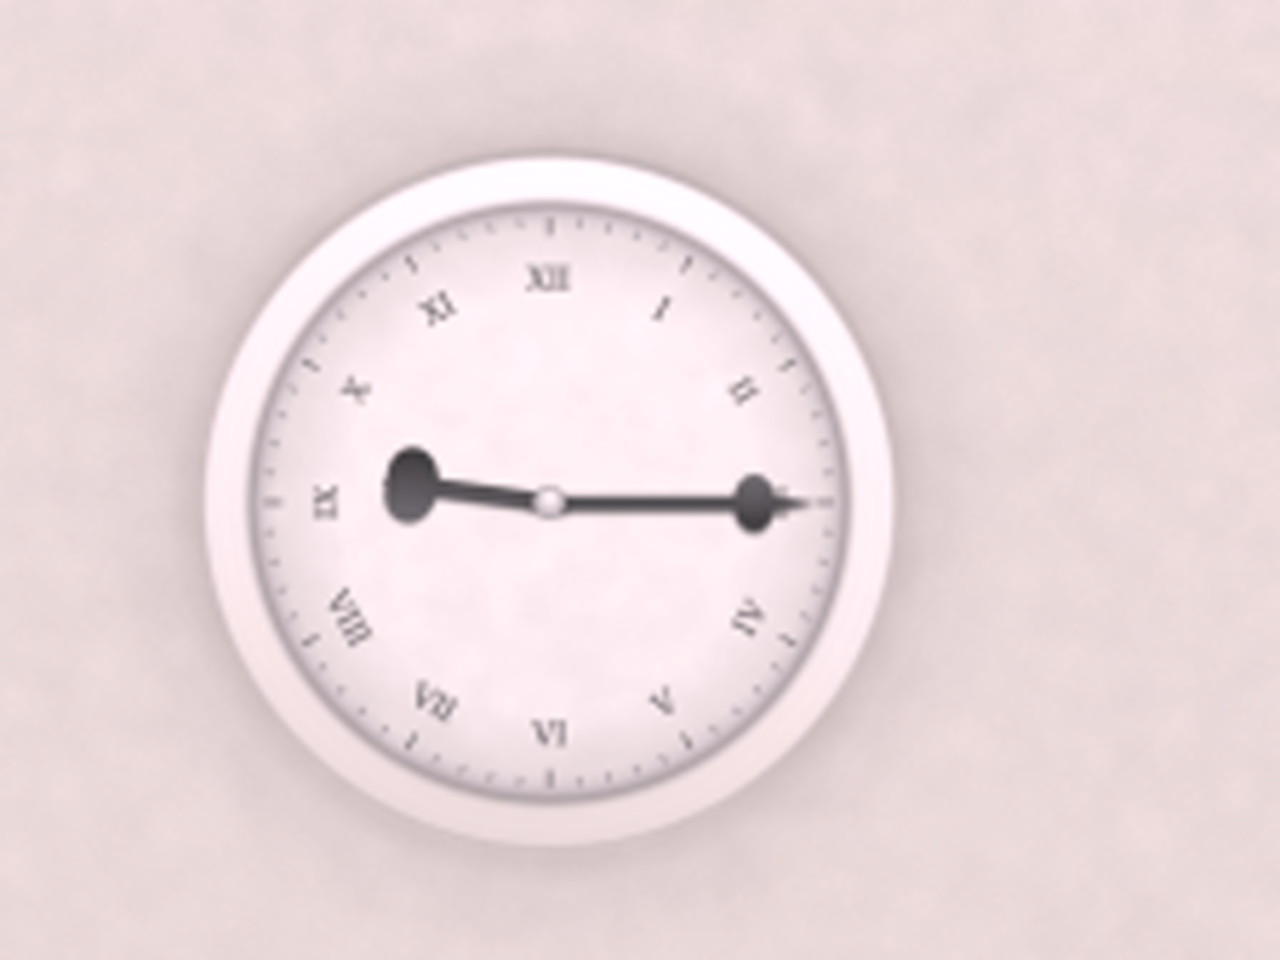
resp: 9,15
